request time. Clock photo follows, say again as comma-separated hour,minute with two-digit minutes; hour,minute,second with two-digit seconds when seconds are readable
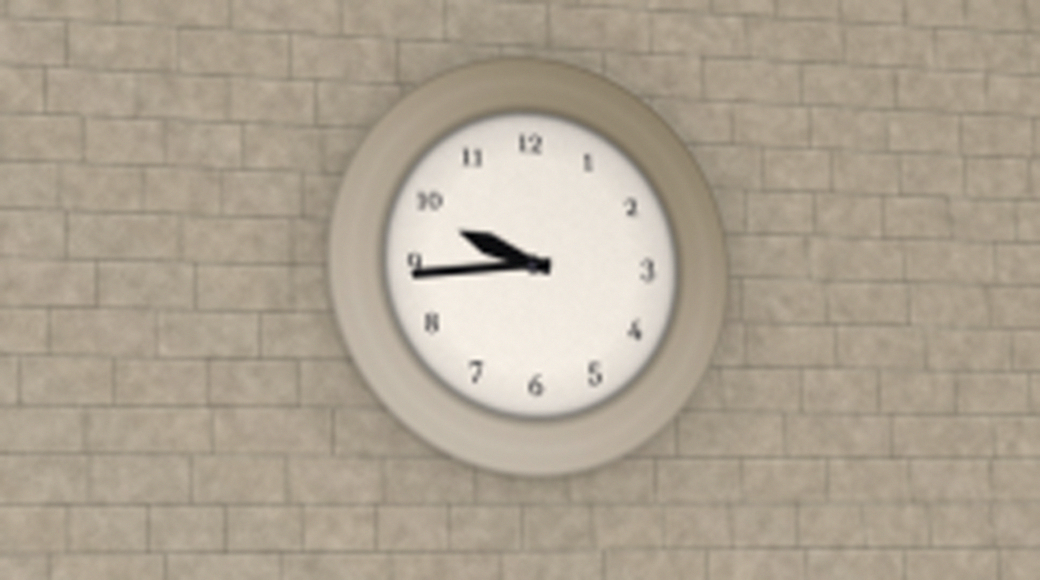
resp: 9,44
